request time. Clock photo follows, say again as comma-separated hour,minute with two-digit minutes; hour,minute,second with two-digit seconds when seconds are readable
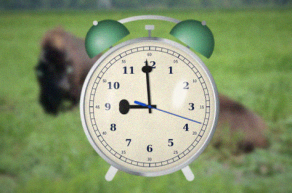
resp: 8,59,18
